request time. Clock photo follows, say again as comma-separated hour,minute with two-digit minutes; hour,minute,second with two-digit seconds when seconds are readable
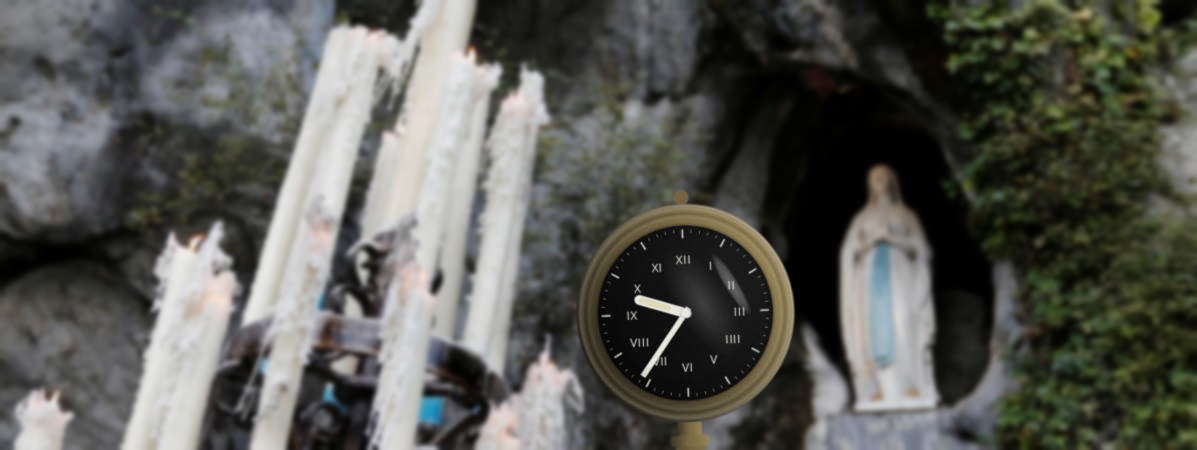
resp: 9,36
